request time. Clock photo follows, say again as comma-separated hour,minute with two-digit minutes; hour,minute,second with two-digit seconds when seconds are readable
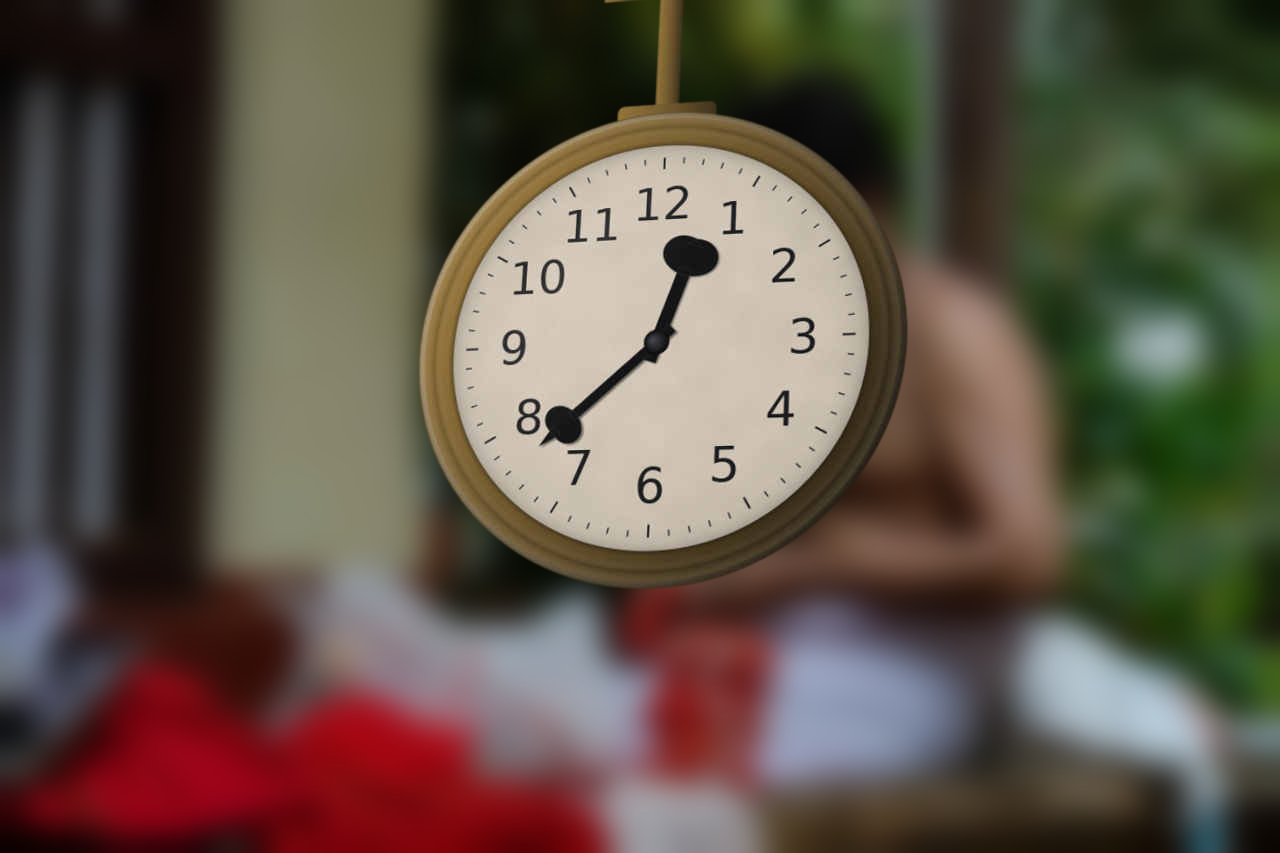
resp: 12,38
